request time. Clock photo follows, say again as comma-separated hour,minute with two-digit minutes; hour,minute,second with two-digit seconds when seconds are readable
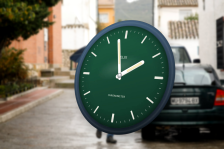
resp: 1,58
